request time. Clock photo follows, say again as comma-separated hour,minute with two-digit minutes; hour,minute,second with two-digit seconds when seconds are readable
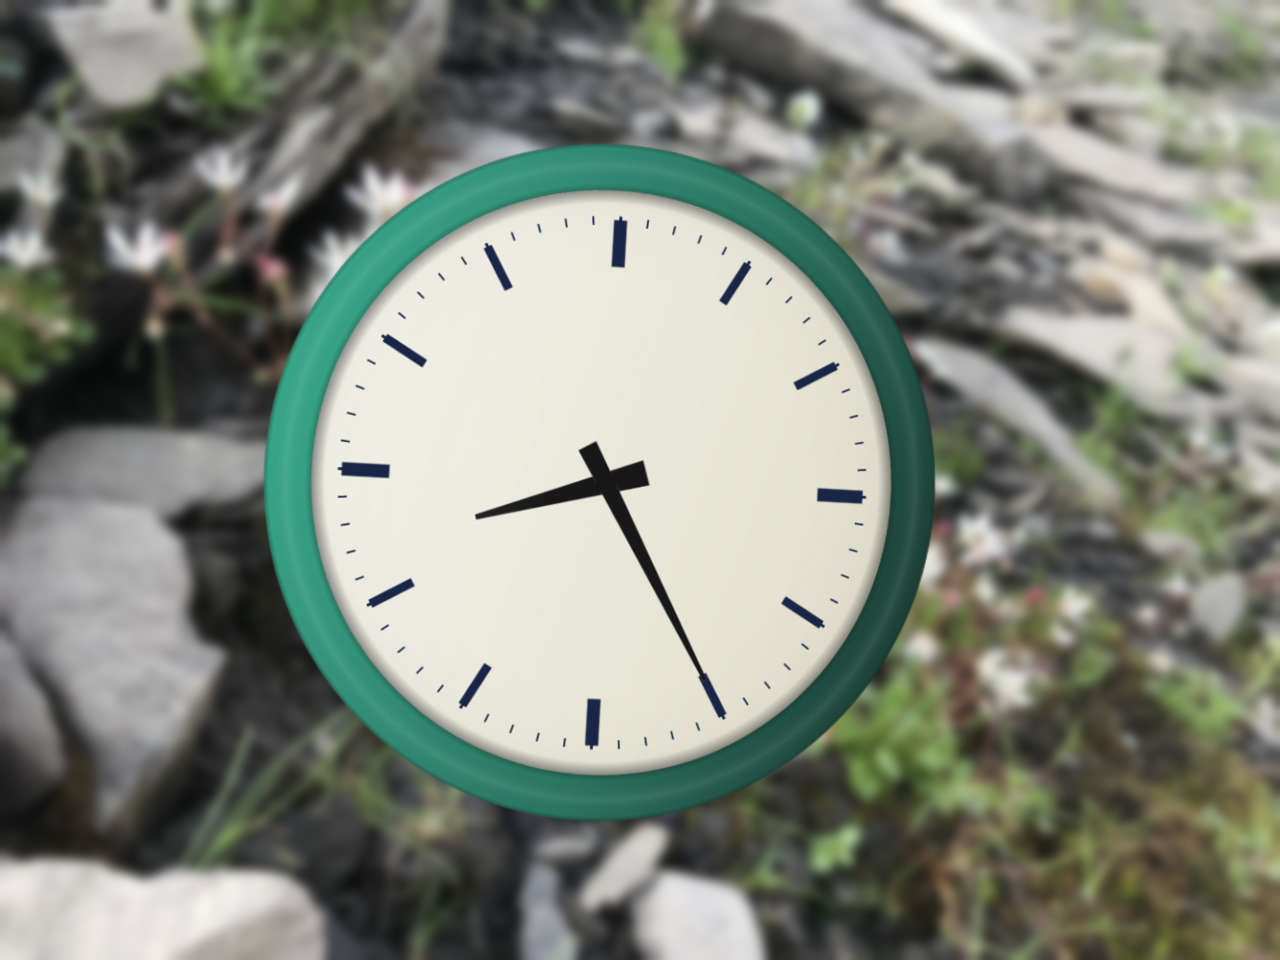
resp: 8,25
